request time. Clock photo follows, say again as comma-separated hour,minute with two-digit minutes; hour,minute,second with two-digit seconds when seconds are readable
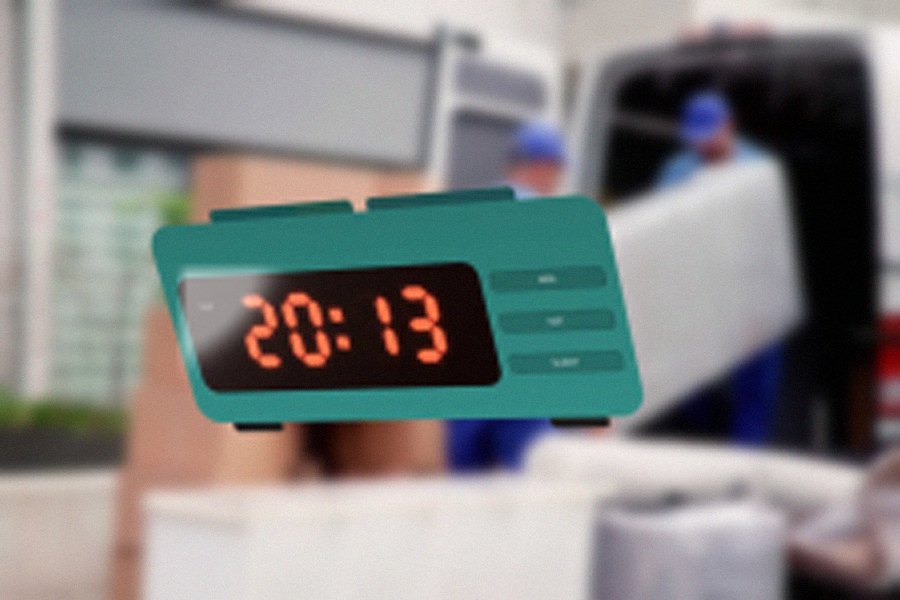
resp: 20,13
